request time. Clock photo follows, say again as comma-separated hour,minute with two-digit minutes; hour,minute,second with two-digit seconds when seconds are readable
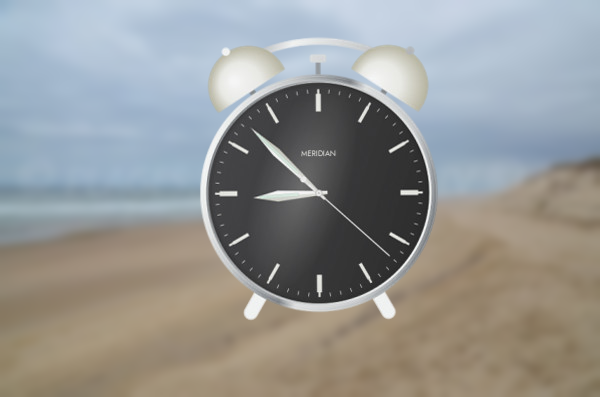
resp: 8,52,22
